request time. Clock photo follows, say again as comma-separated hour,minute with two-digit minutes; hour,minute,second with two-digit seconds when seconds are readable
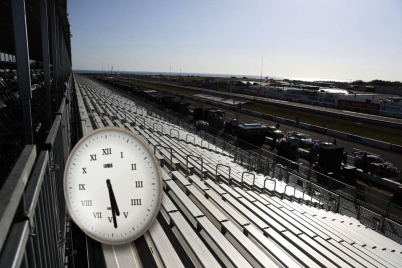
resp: 5,29
